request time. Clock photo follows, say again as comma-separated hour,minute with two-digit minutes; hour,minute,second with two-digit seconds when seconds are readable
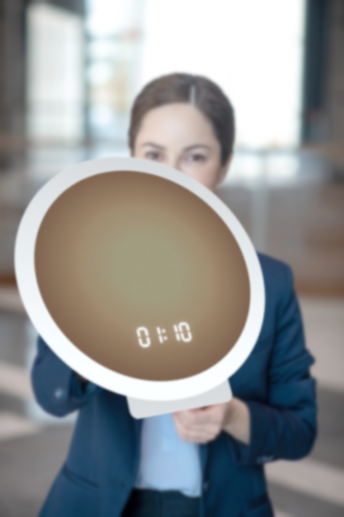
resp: 1,10
